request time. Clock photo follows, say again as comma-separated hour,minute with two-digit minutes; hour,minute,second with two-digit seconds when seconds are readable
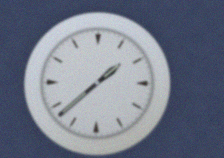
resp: 1,38
